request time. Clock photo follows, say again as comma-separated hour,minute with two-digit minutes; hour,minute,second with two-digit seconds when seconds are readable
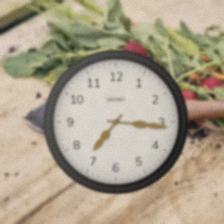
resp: 7,16
